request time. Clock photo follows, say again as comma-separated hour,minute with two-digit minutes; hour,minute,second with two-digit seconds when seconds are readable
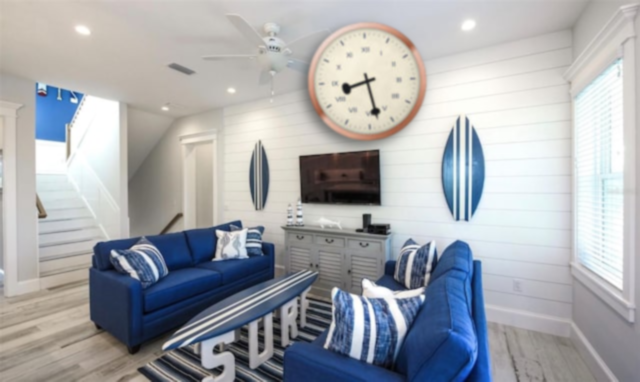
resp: 8,28
